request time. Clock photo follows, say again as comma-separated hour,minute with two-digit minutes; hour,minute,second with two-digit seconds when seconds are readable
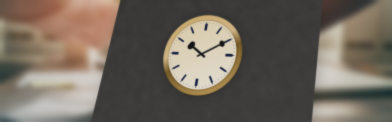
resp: 10,10
